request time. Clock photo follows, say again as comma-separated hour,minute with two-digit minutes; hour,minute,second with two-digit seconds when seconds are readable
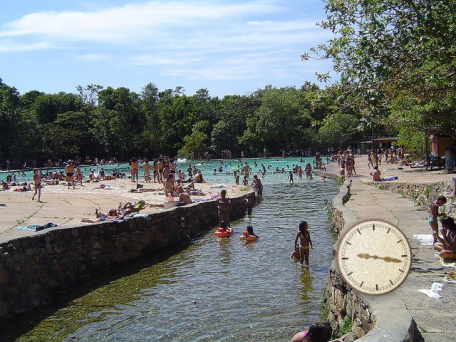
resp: 9,17
